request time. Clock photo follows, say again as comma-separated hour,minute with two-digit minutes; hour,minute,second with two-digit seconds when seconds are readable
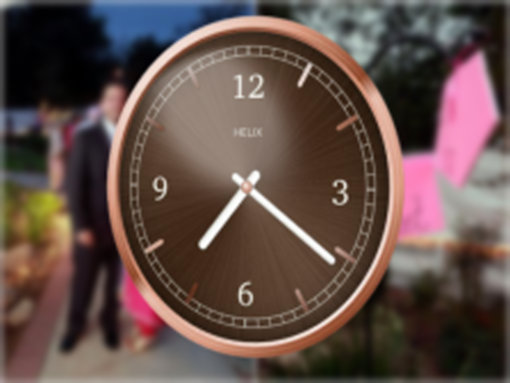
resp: 7,21
